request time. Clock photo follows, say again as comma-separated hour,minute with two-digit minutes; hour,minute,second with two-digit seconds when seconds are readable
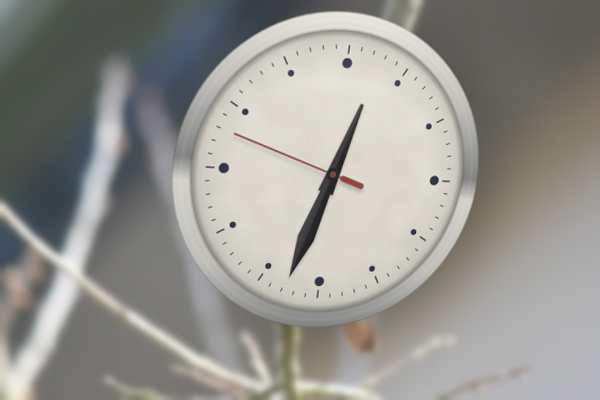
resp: 12,32,48
